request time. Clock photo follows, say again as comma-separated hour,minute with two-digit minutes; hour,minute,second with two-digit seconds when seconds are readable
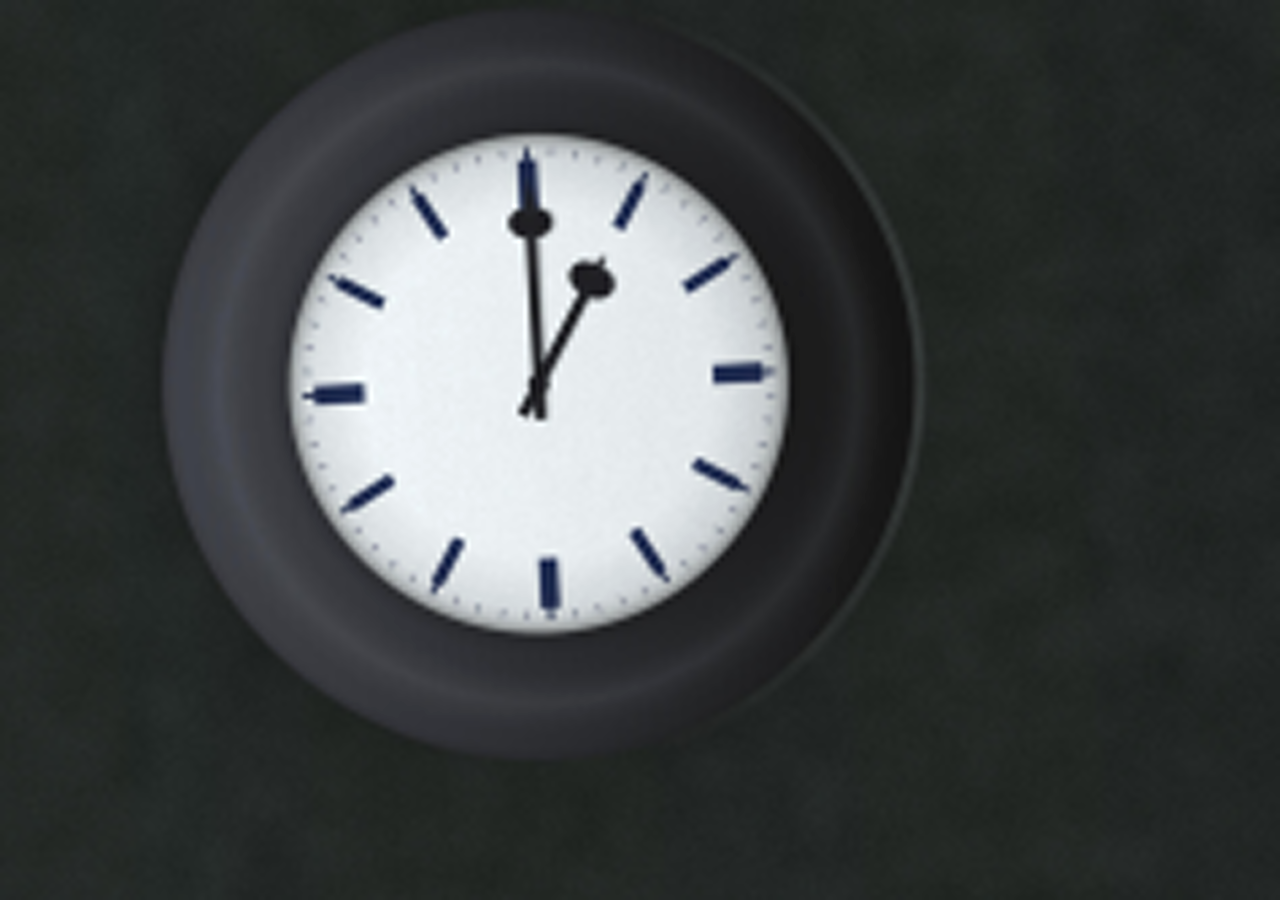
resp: 1,00
